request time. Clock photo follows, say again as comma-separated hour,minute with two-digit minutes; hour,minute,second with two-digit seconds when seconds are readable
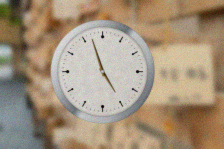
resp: 4,57
